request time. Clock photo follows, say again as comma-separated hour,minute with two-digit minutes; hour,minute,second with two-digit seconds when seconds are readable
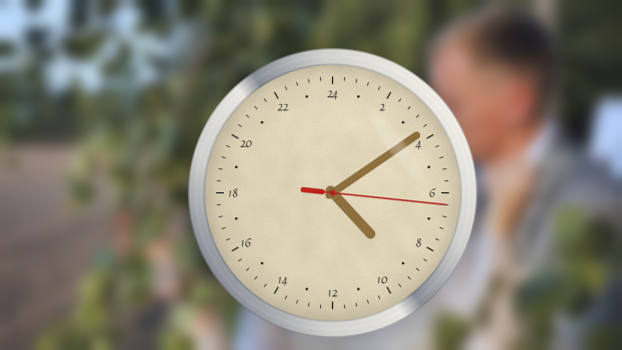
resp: 9,09,16
